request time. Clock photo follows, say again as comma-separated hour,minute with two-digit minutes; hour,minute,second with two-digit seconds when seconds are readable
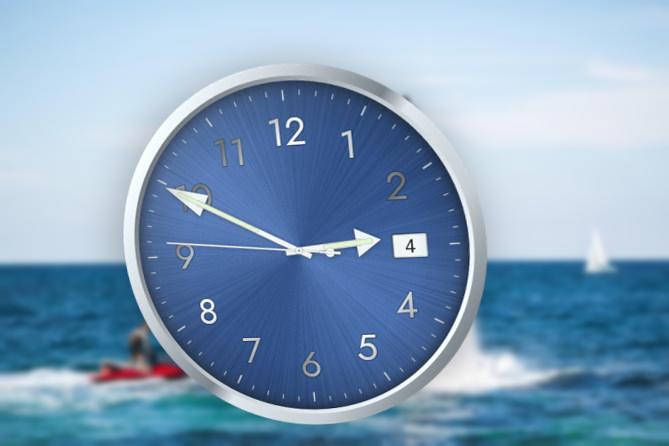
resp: 2,49,46
